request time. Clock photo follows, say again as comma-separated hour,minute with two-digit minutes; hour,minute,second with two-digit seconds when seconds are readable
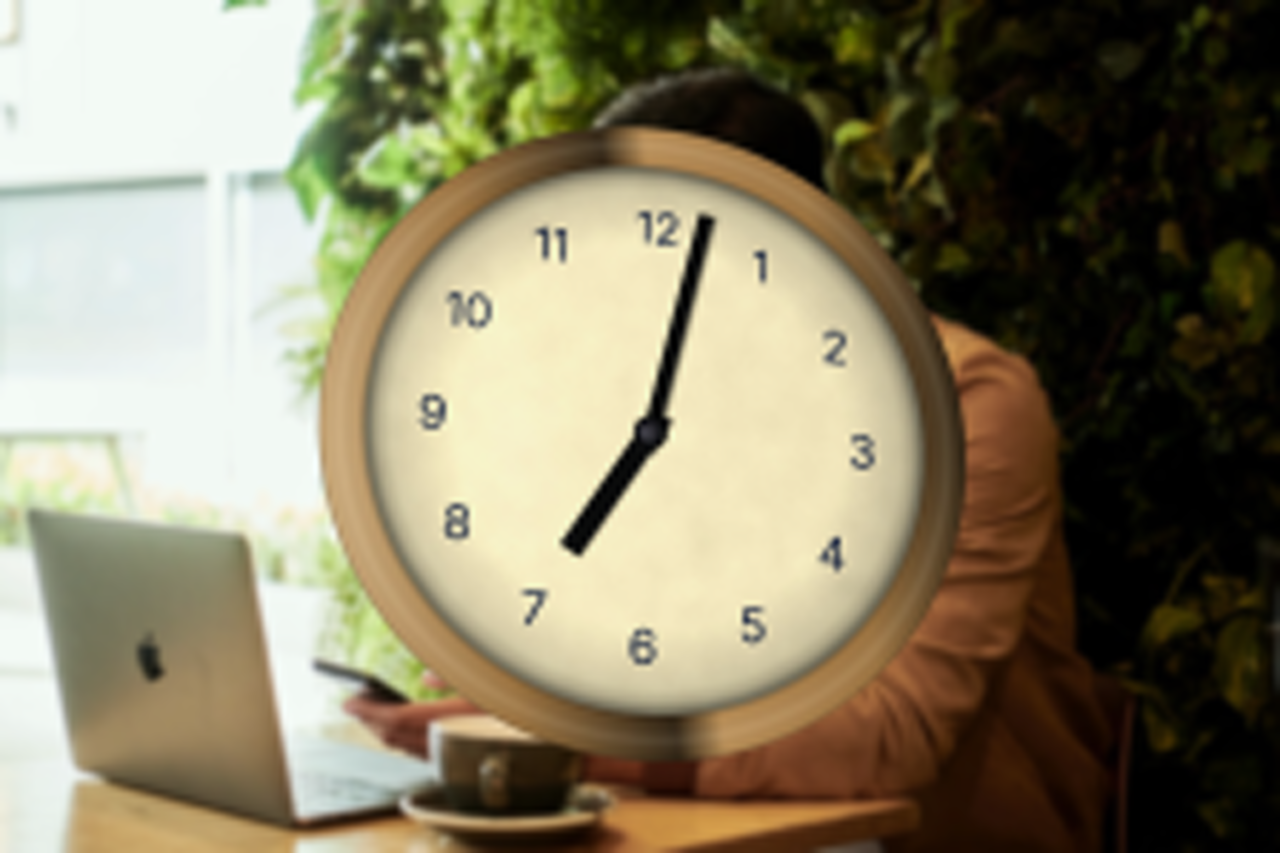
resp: 7,02
